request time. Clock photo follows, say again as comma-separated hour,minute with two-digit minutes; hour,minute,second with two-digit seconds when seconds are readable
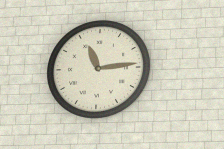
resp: 11,14
